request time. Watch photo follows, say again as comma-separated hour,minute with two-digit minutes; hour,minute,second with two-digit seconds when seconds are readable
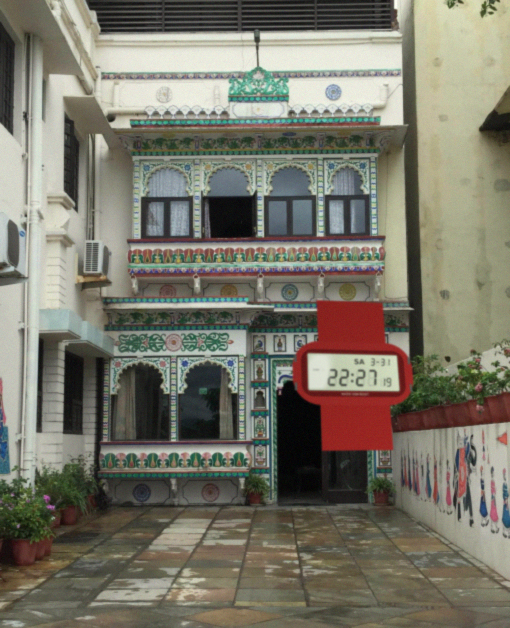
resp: 22,27
